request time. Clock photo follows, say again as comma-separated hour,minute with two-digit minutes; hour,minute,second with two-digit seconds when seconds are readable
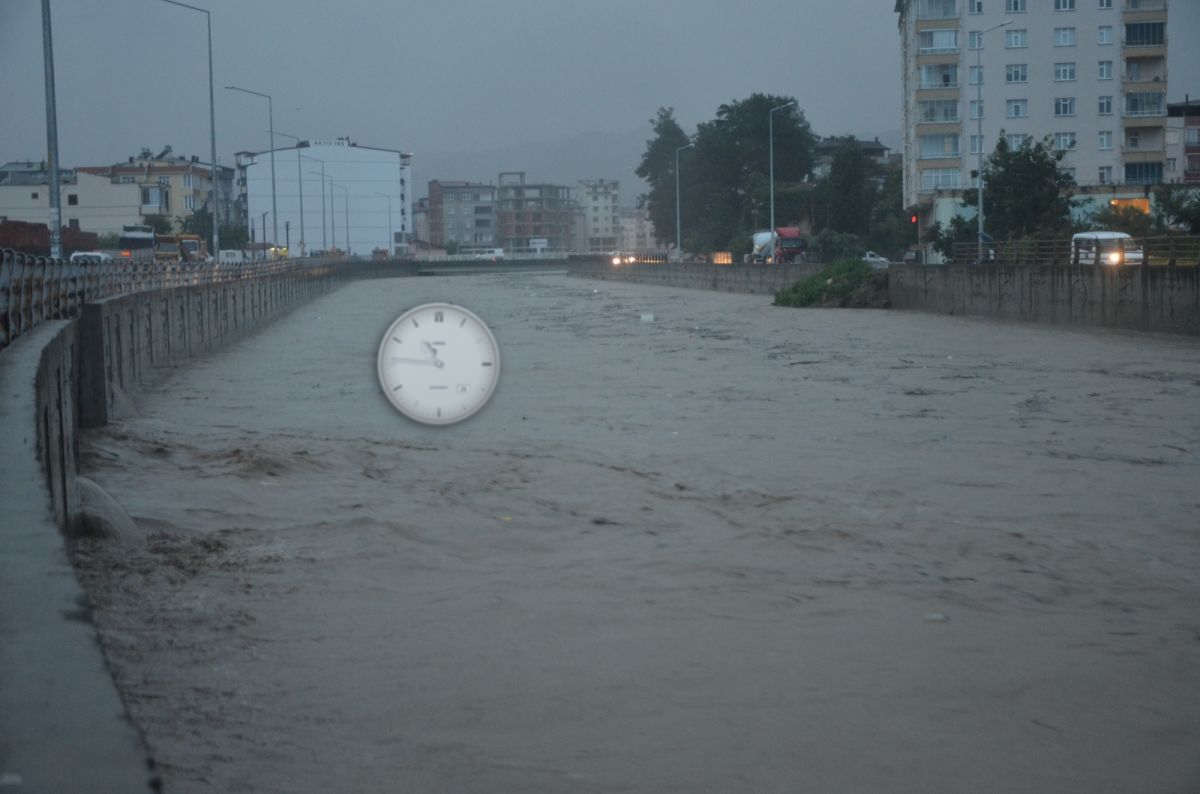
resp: 10,46
